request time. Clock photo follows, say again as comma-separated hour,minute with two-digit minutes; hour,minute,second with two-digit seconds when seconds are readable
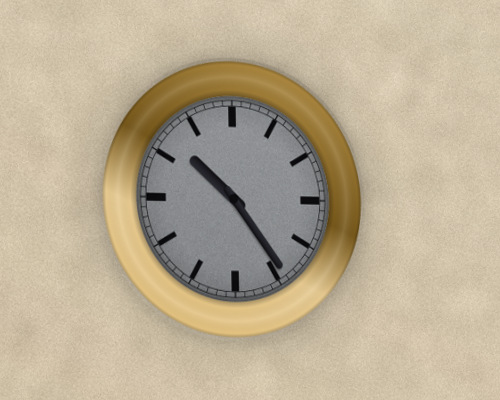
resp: 10,24
